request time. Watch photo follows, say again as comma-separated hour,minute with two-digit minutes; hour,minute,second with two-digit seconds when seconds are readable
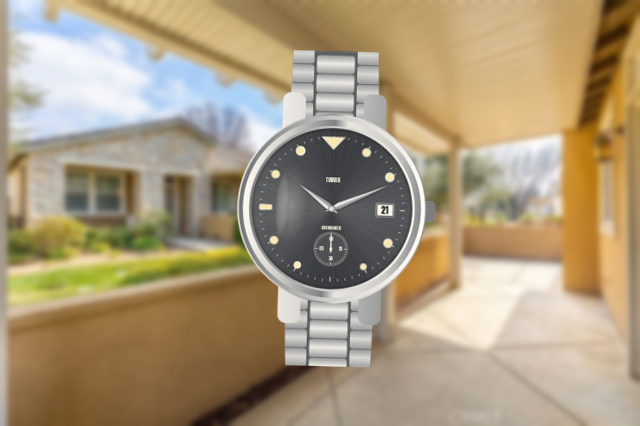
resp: 10,11
